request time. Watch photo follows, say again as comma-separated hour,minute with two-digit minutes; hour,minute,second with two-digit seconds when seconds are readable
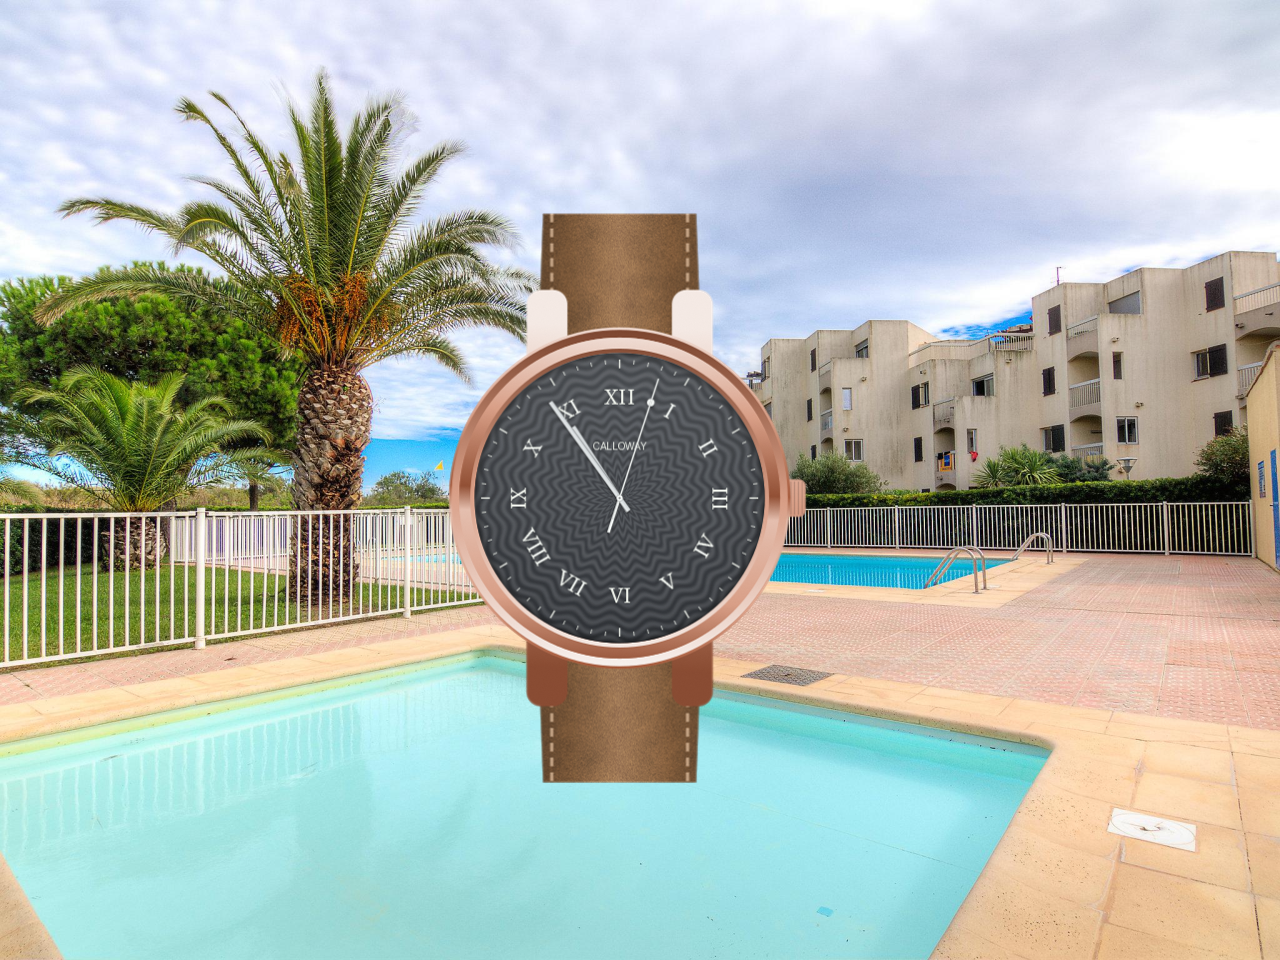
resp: 10,54,03
